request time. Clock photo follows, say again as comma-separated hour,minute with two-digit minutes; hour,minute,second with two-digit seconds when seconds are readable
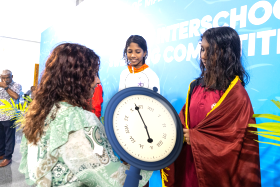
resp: 4,53
